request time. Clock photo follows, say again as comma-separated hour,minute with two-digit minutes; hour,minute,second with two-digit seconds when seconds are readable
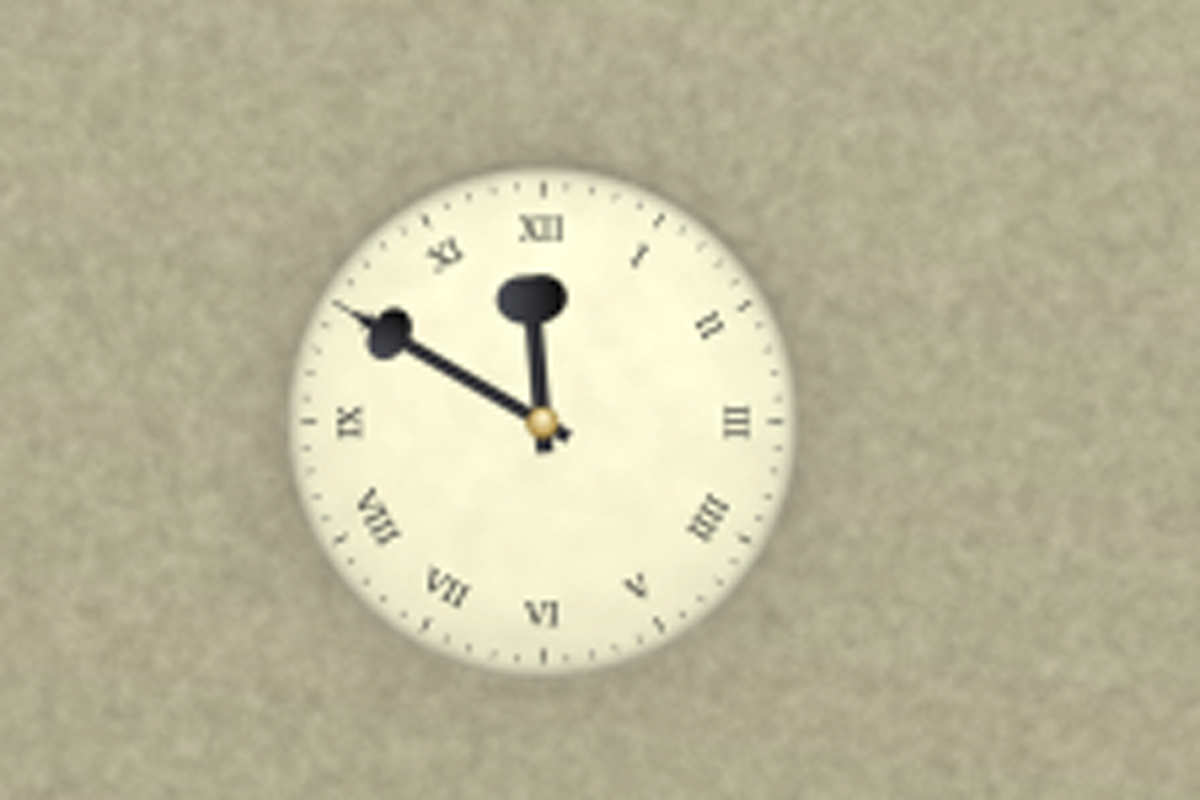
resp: 11,50
